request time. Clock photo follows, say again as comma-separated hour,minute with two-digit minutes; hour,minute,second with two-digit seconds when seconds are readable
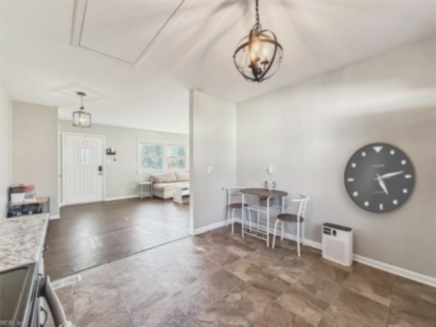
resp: 5,13
